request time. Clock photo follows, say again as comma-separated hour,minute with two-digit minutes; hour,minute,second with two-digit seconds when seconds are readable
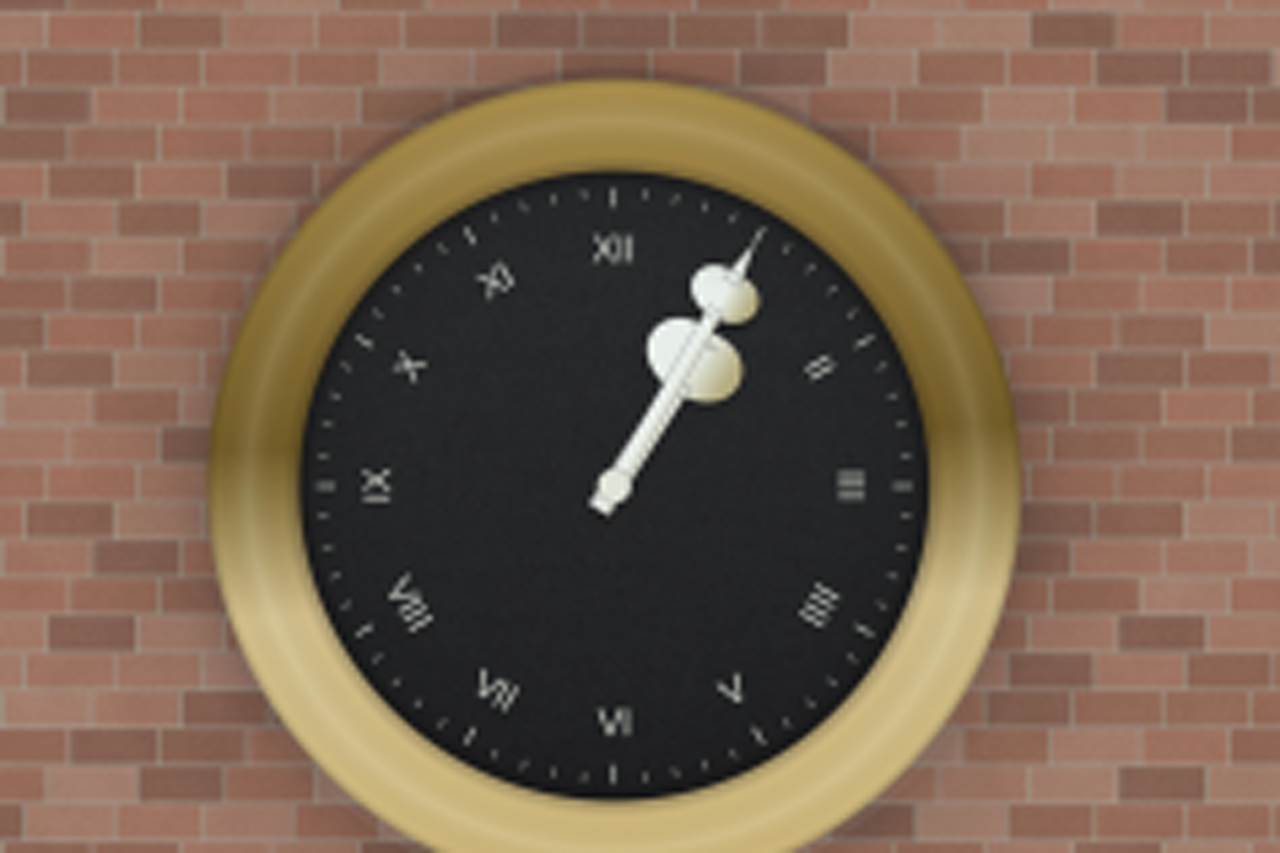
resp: 1,05
